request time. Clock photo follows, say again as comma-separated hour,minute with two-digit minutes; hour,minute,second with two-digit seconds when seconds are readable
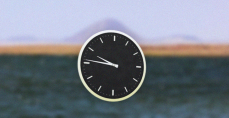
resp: 9,46
